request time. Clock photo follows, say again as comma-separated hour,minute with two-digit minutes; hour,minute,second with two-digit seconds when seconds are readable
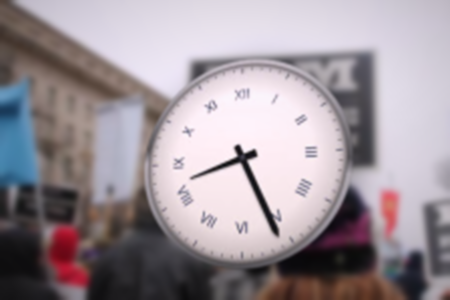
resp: 8,26
